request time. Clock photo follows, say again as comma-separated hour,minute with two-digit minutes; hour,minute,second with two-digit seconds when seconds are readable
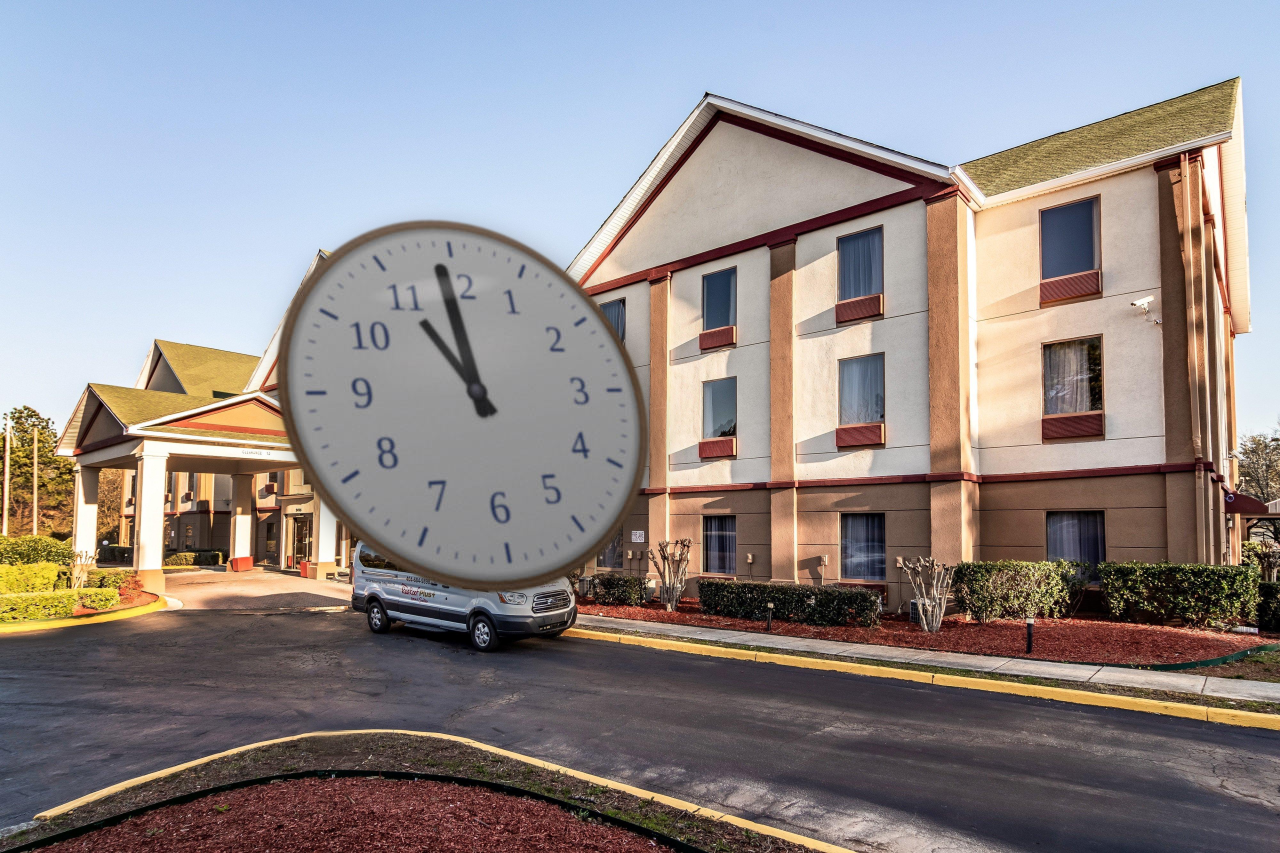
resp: 10,59
